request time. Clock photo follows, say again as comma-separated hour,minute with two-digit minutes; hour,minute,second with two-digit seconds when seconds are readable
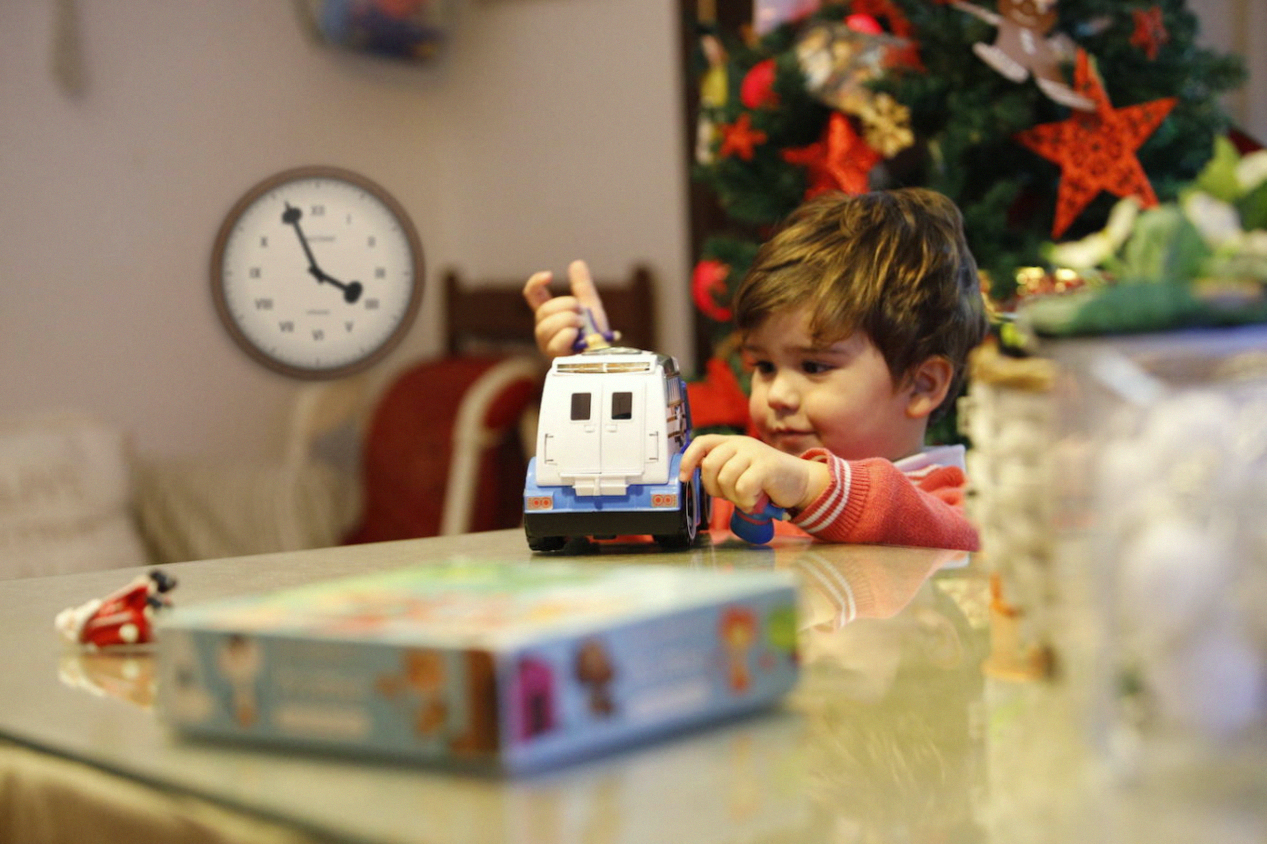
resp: 3,56
